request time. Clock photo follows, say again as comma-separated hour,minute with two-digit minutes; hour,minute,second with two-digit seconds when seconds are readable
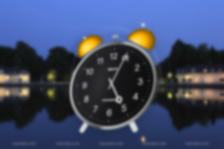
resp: 5,04
